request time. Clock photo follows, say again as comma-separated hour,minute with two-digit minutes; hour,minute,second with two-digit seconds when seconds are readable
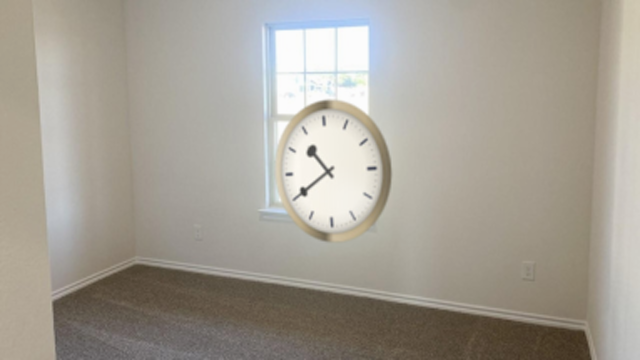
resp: 10,40
